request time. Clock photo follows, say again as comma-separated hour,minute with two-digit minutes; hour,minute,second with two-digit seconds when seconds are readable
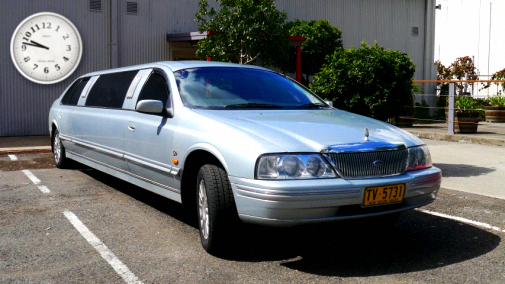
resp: 9,47
